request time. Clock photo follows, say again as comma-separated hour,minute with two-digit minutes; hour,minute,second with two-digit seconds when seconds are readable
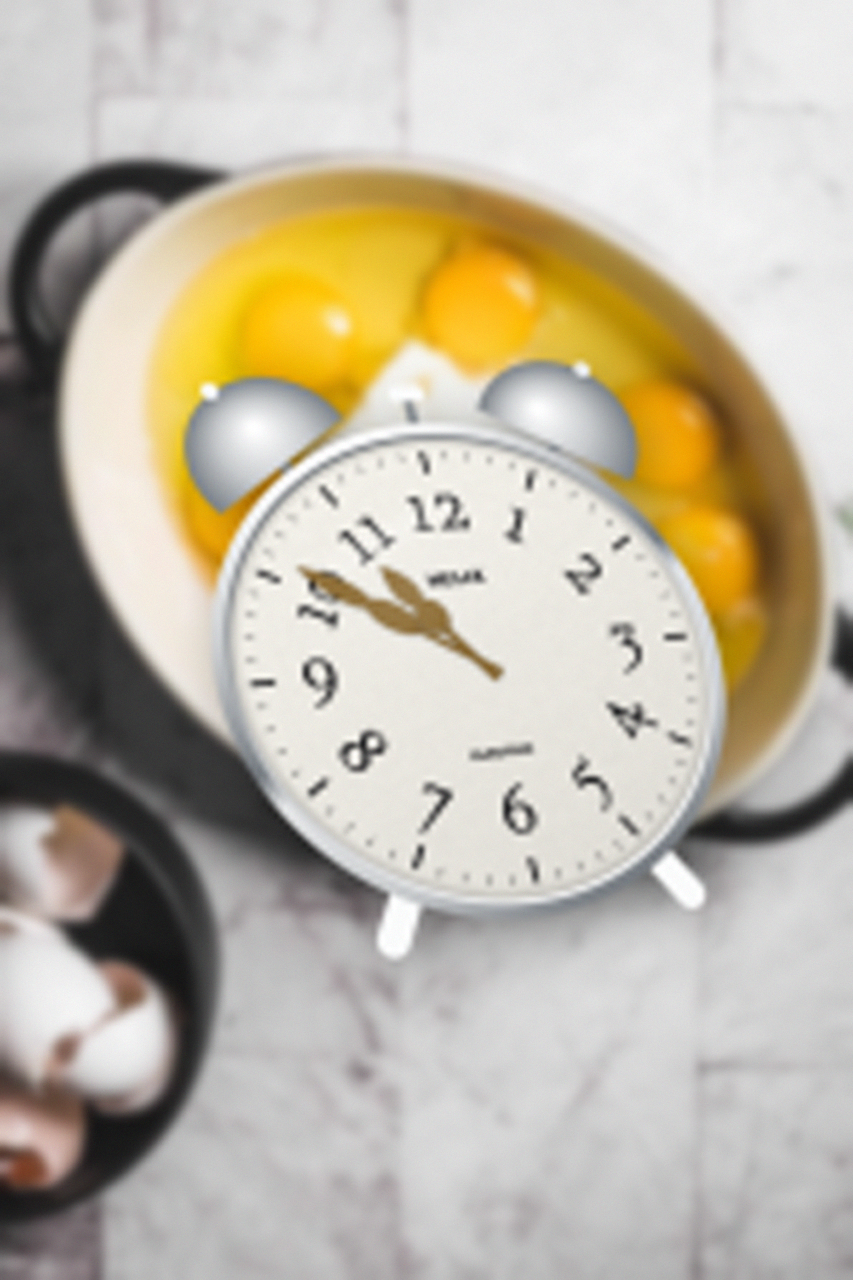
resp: 10,51
